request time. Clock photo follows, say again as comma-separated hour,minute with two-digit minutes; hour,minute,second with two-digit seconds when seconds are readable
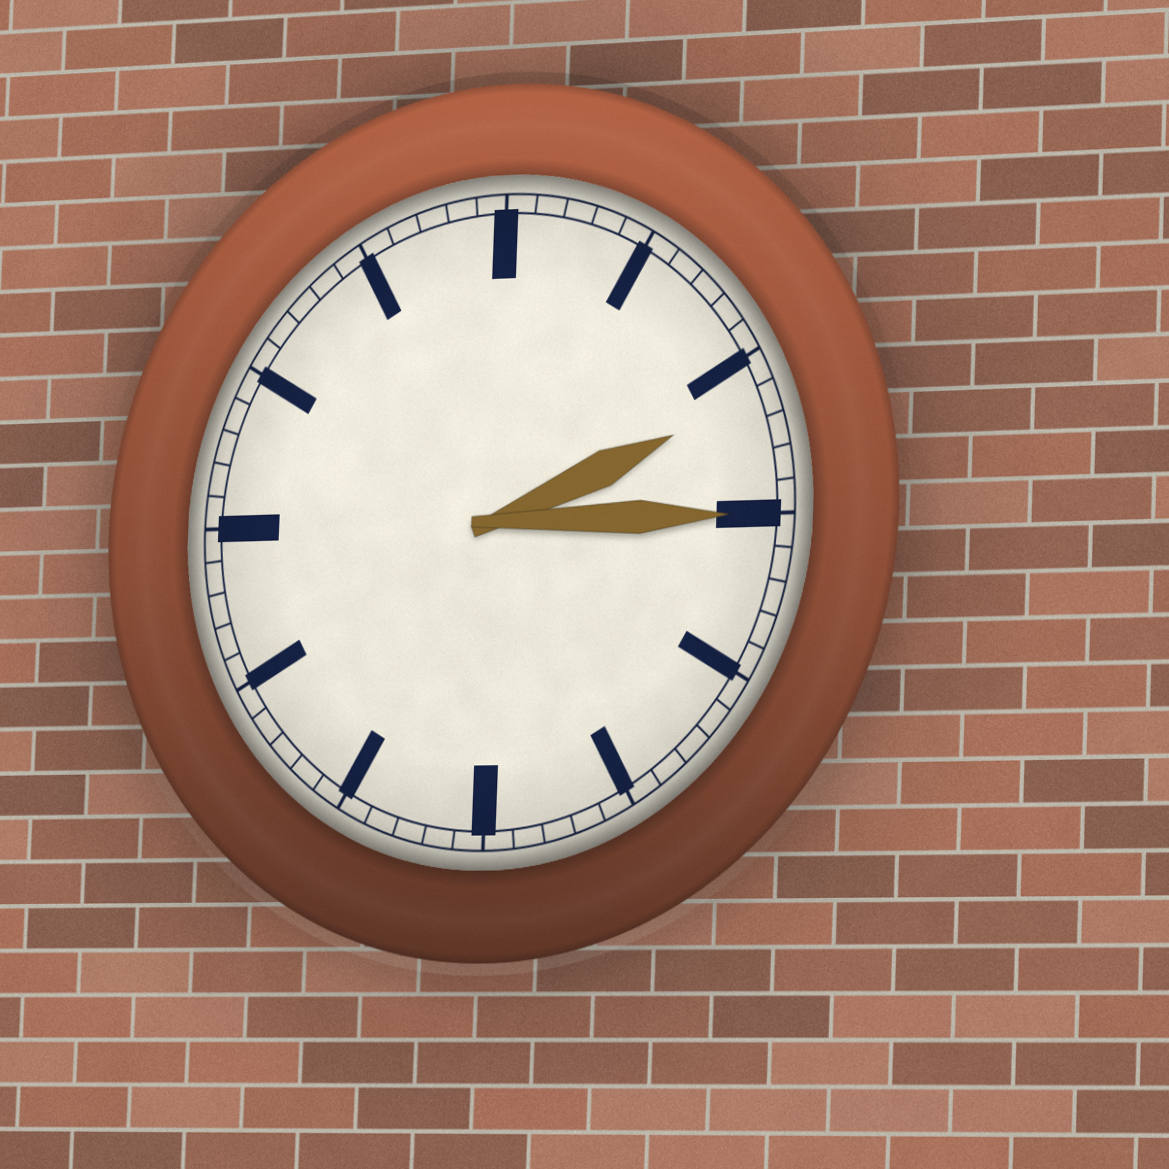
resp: 2,15
